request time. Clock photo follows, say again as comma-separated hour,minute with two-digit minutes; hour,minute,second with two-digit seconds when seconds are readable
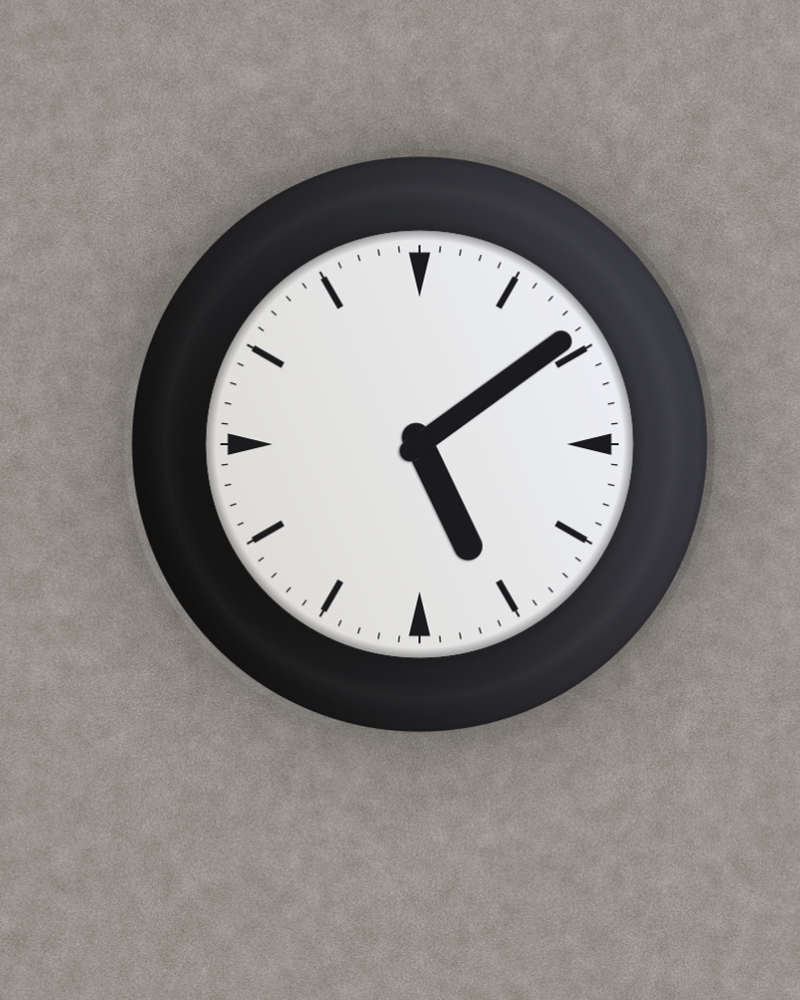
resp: 5,09
